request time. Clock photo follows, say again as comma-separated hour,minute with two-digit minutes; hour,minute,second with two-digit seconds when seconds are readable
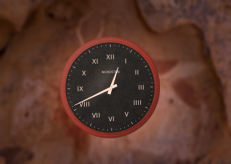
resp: 12,41
